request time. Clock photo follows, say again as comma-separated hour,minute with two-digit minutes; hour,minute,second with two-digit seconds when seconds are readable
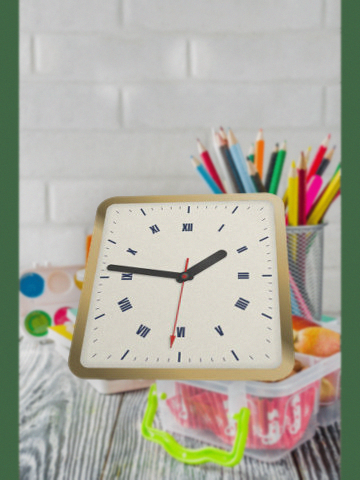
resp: 1,46,31
